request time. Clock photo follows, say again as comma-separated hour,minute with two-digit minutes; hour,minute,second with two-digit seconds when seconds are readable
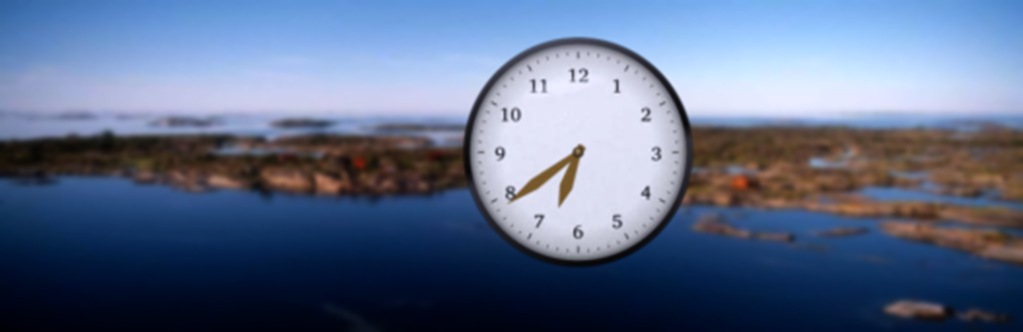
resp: 6,39
